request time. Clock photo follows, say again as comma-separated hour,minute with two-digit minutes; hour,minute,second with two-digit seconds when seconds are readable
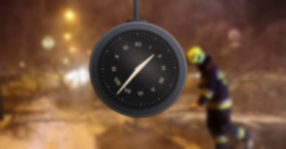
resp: 1,37
